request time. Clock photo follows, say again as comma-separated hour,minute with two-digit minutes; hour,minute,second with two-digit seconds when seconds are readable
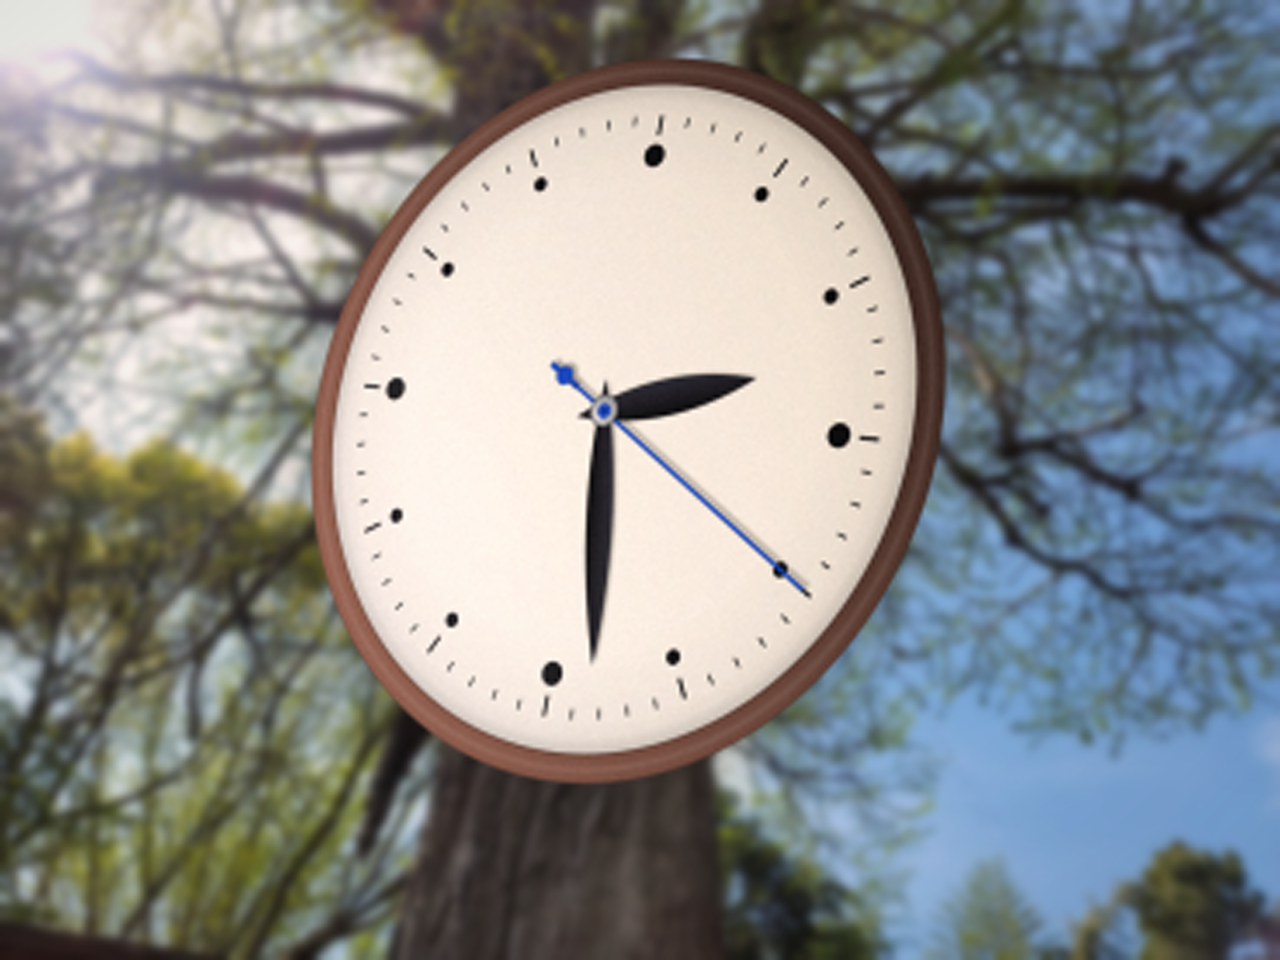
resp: 2,28,20
